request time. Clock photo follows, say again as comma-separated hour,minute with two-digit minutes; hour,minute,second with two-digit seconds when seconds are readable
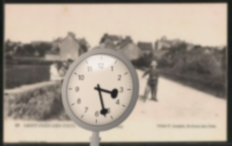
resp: 3,27
